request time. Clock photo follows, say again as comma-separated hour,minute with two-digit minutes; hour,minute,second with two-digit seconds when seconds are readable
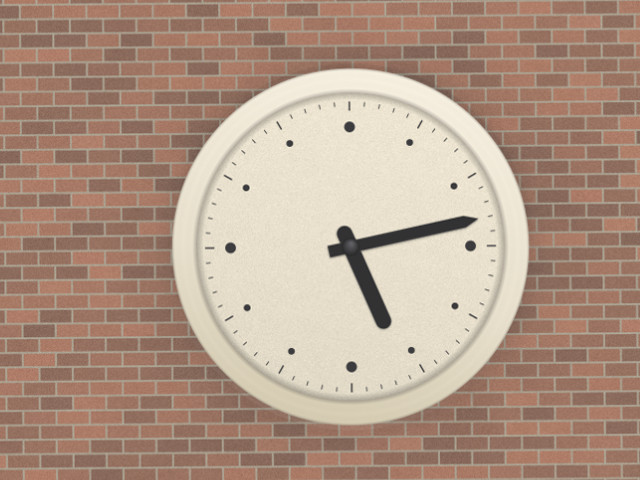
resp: 5,13
